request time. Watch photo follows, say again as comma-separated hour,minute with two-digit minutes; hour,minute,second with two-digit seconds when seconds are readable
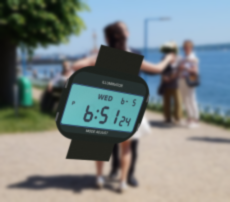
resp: 6,51,24
